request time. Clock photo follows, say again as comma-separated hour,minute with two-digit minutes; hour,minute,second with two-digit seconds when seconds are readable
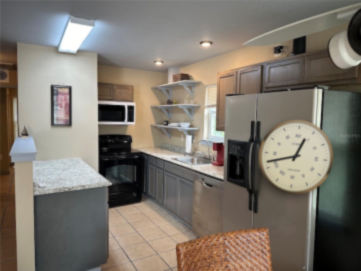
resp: 12,42
